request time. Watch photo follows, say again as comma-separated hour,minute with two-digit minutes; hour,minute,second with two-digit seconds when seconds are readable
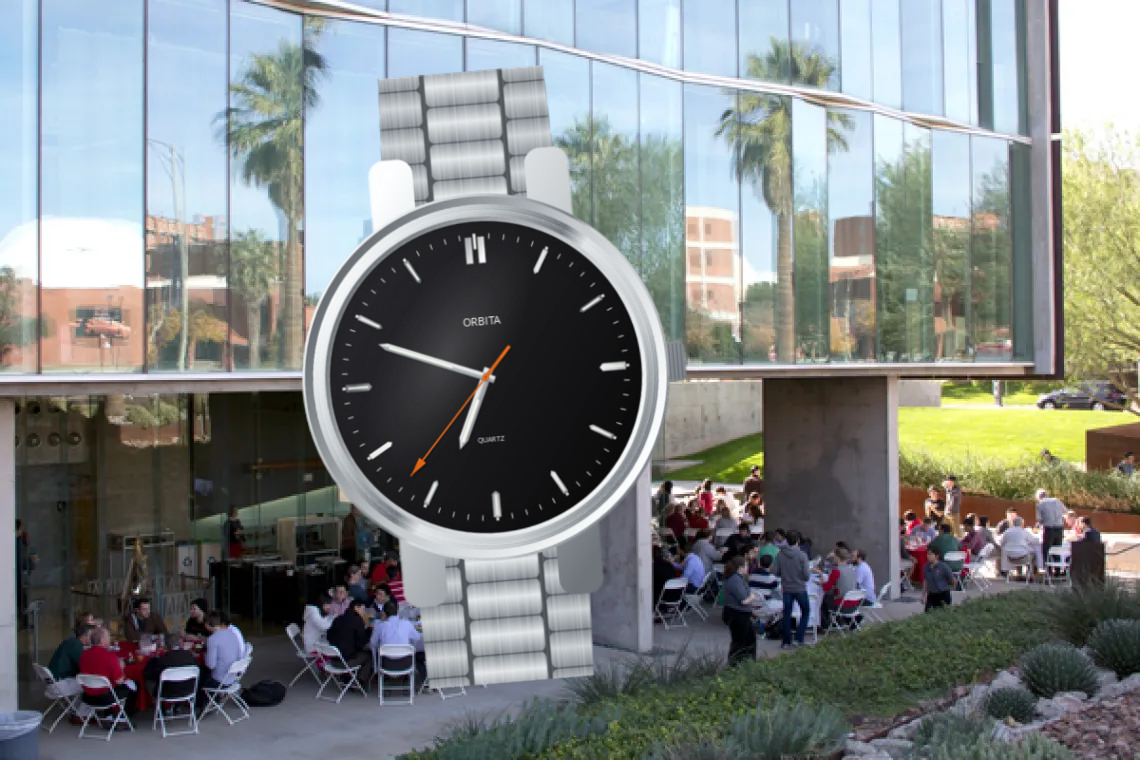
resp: 6,48,37
